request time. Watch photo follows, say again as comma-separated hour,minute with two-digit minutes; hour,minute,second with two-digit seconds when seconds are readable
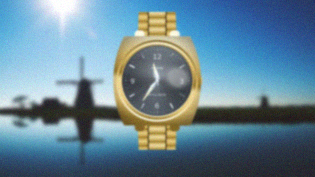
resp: 11,36
